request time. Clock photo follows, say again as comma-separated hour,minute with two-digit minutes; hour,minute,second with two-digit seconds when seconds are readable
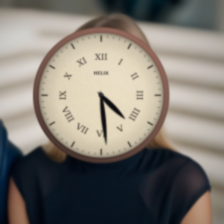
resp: 4,29
